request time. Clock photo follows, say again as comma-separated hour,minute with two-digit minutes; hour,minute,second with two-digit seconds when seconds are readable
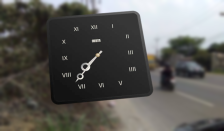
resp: 7,37
